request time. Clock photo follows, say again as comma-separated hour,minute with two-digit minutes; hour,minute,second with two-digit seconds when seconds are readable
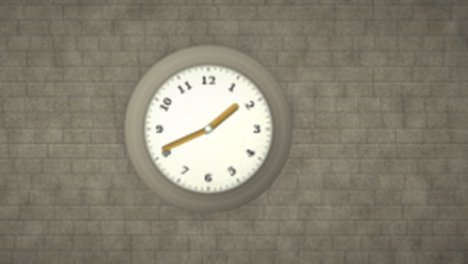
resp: 1,41
